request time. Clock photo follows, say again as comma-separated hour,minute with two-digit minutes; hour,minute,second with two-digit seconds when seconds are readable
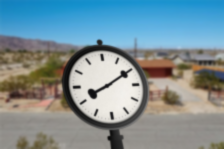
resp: 8,10
